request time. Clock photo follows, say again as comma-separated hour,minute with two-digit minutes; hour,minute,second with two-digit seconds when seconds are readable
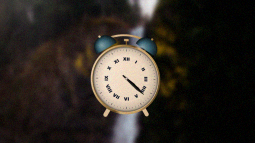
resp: 4,22
